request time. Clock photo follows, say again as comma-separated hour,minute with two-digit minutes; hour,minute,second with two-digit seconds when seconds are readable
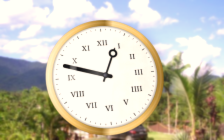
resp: 12,48
